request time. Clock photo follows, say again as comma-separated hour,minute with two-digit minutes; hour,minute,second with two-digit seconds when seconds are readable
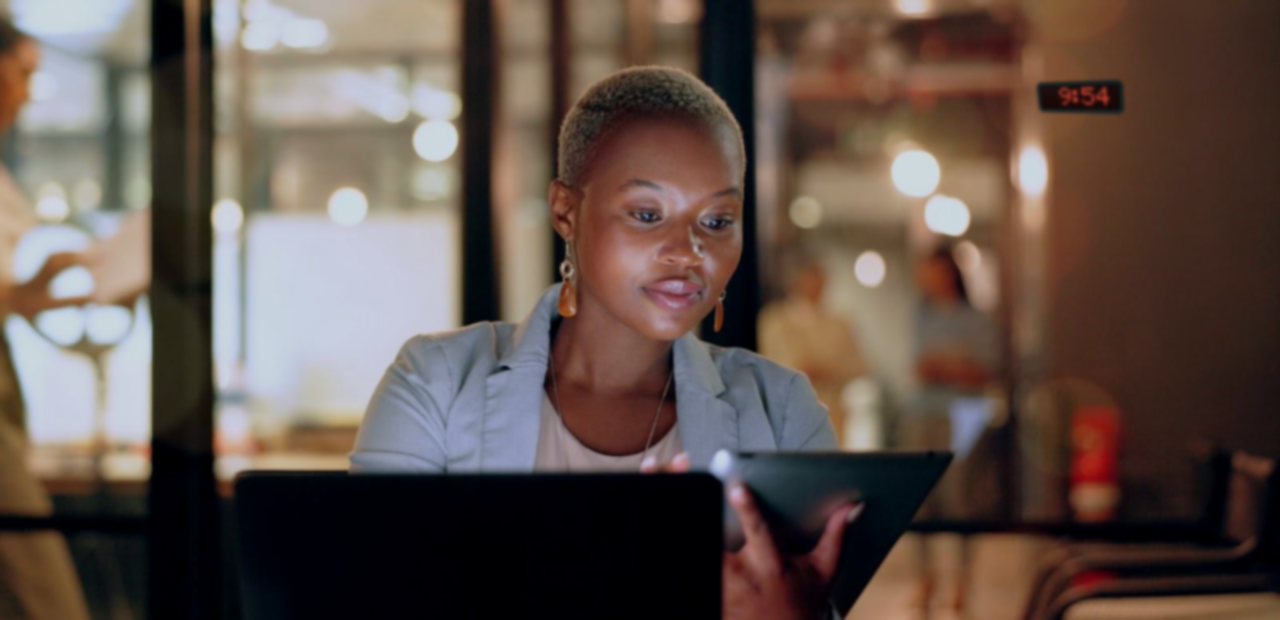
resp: 9,54
